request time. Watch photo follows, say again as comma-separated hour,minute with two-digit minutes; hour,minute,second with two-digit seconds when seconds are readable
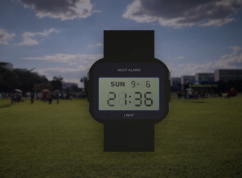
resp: 21,36
